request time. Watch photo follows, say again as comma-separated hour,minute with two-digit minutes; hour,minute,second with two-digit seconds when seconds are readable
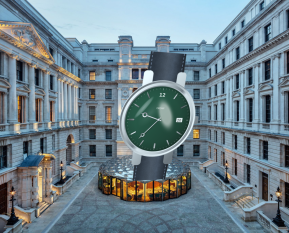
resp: 9,37
